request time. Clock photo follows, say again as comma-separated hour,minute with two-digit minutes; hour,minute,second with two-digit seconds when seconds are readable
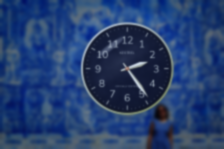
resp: 2,24
